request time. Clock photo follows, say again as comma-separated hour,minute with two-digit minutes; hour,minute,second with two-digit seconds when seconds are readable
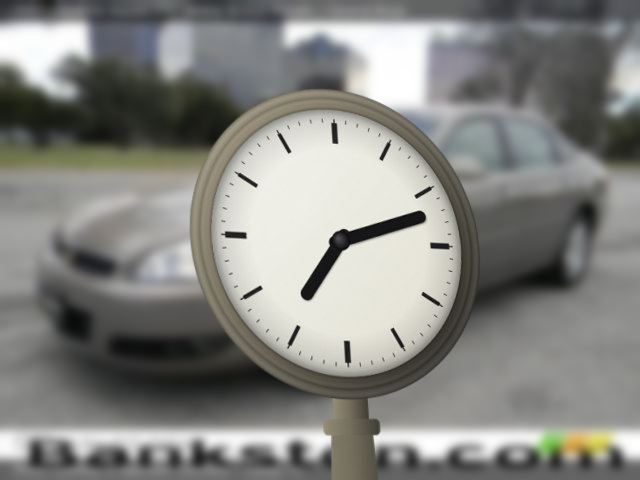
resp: 7,12
